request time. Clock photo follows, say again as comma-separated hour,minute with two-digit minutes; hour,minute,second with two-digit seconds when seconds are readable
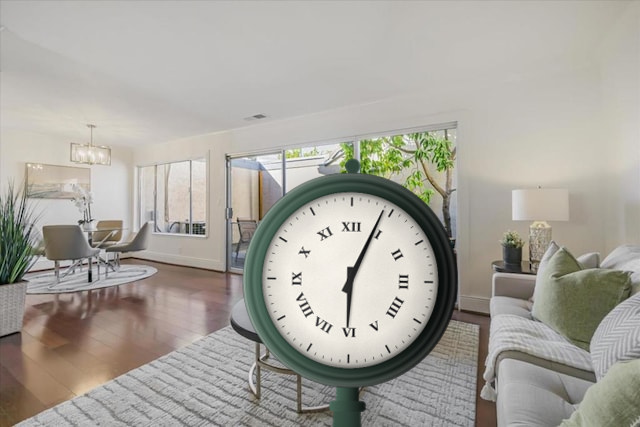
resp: 6,04
